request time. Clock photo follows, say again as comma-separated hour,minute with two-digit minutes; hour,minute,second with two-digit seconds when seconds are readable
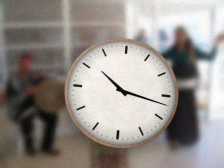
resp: 10,17
